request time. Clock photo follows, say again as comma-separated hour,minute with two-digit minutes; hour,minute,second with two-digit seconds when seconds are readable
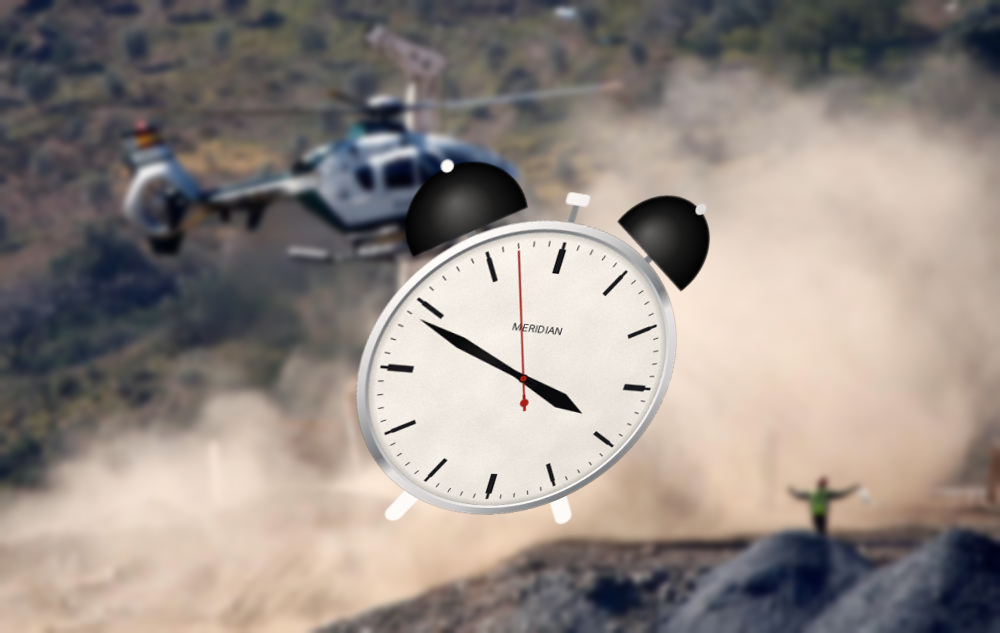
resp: 3,48,57
